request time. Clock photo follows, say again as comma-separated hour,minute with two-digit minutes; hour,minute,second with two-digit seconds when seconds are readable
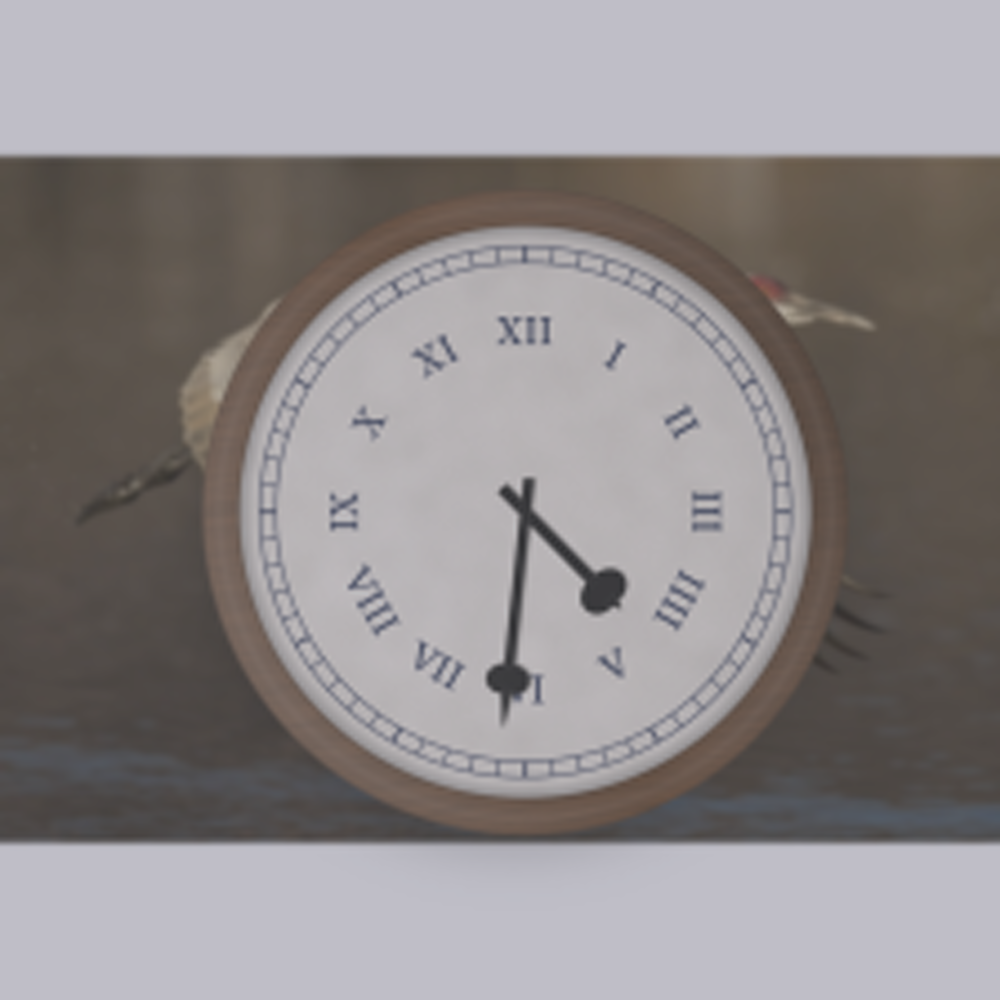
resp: 4,31
